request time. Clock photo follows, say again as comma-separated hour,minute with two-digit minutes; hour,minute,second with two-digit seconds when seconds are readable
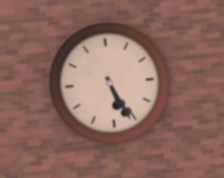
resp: 5,26
